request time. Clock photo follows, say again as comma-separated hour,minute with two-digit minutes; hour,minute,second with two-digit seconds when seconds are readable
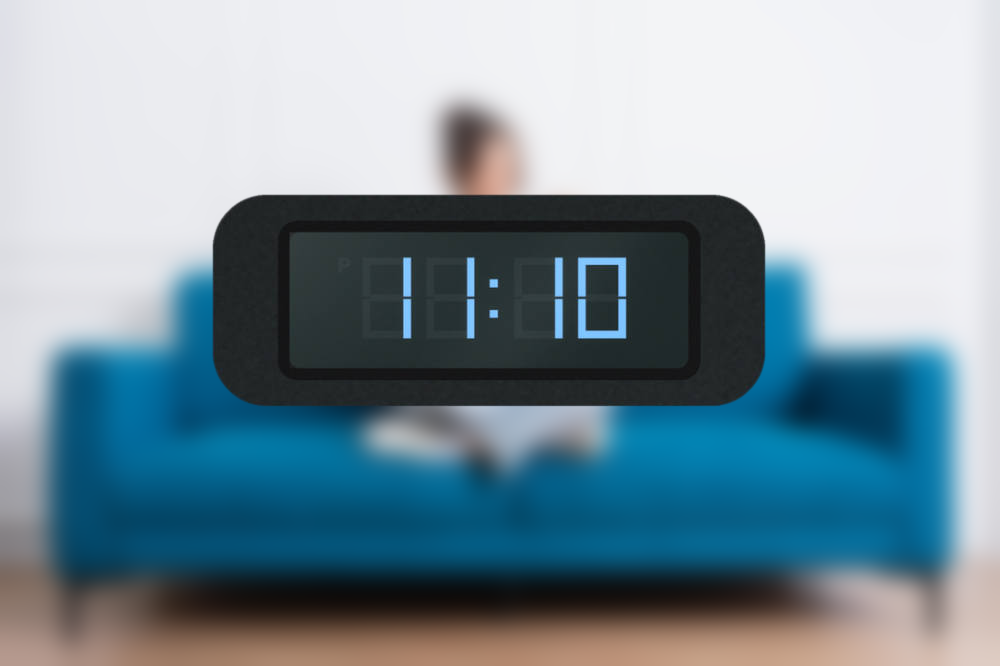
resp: 11,10
